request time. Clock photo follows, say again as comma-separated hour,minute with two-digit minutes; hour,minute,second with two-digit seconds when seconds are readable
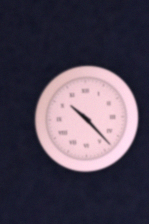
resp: 10,23
